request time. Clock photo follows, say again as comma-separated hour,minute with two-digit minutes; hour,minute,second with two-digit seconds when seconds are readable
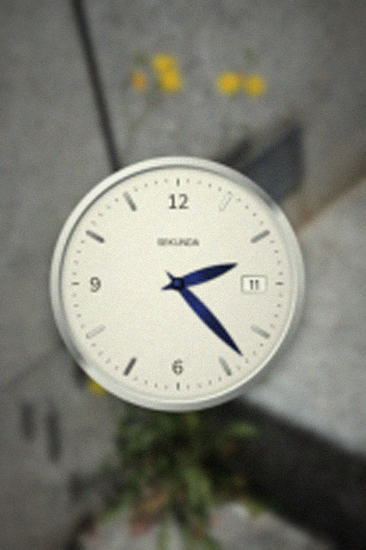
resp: 2,23
